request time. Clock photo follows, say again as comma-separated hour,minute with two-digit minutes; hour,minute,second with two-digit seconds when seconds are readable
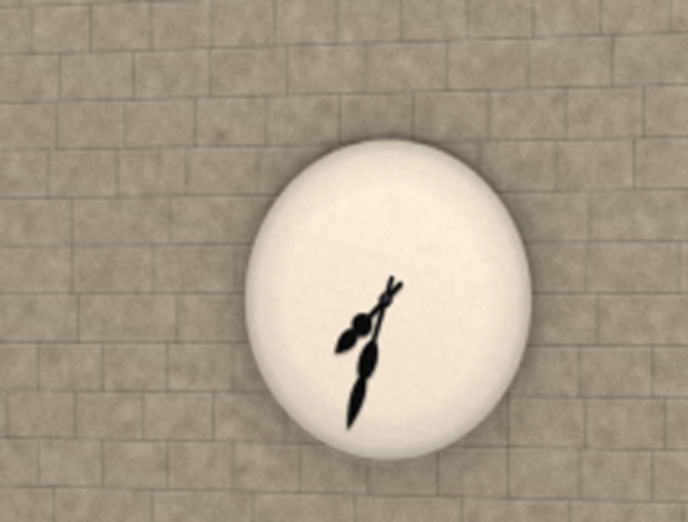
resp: 7,33
